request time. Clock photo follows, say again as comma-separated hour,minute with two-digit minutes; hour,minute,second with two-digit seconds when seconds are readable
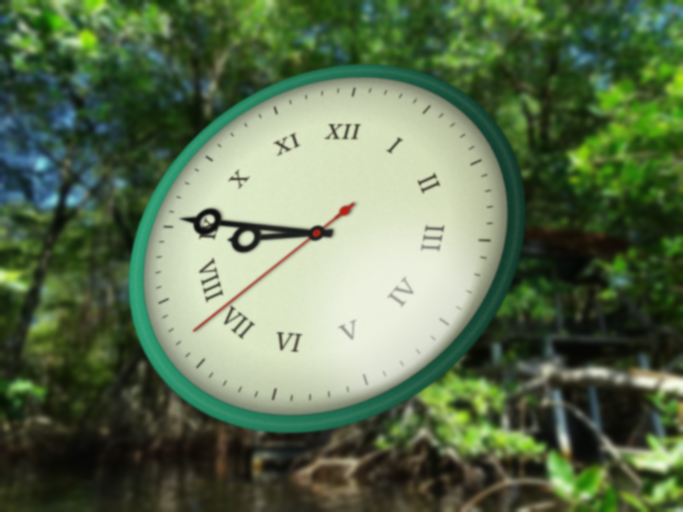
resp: 8,45,37
